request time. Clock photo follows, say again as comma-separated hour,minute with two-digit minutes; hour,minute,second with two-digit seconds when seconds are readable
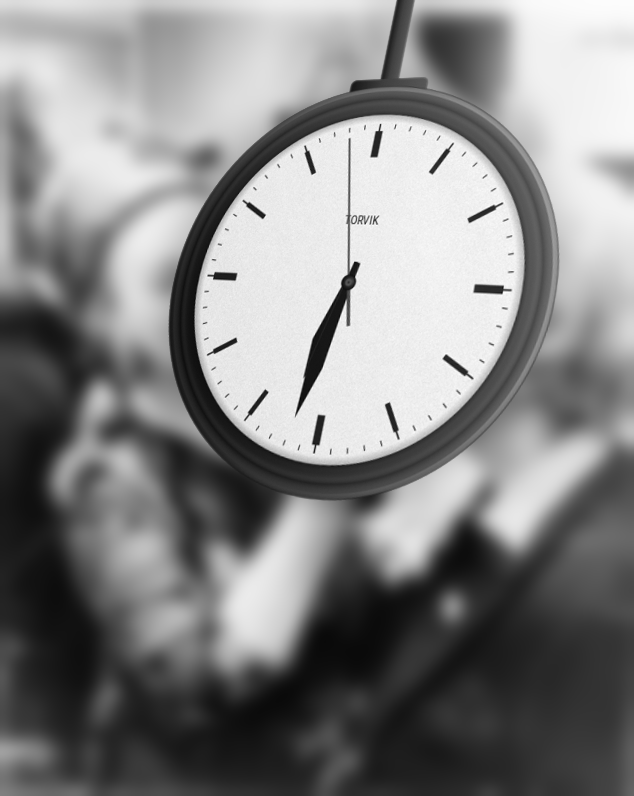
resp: 6,31,58
